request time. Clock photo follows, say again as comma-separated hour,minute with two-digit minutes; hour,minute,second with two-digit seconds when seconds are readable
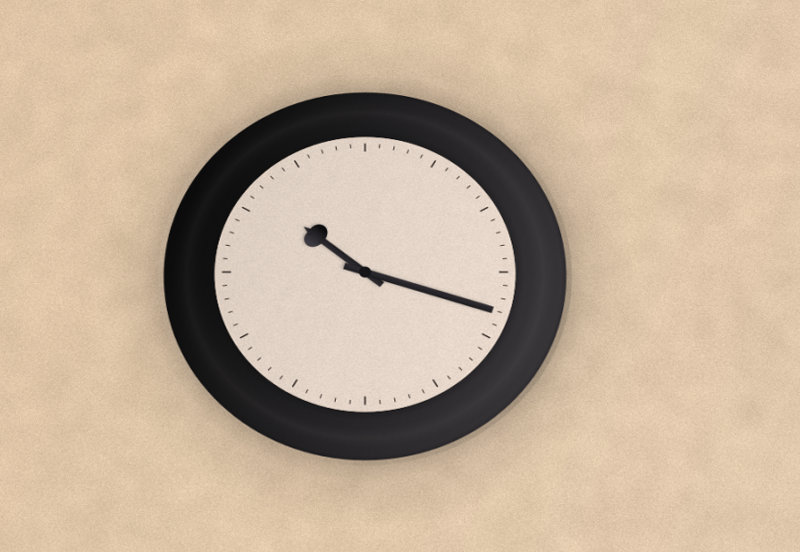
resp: 10,18
